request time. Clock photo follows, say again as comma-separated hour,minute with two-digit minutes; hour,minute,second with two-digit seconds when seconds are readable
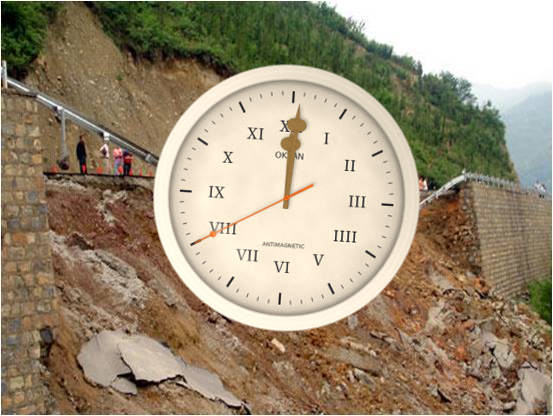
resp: 12,00,40
